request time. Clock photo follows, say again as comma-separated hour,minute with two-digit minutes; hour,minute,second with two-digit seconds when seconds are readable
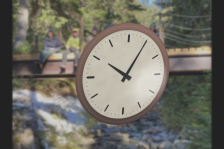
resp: 10,05
